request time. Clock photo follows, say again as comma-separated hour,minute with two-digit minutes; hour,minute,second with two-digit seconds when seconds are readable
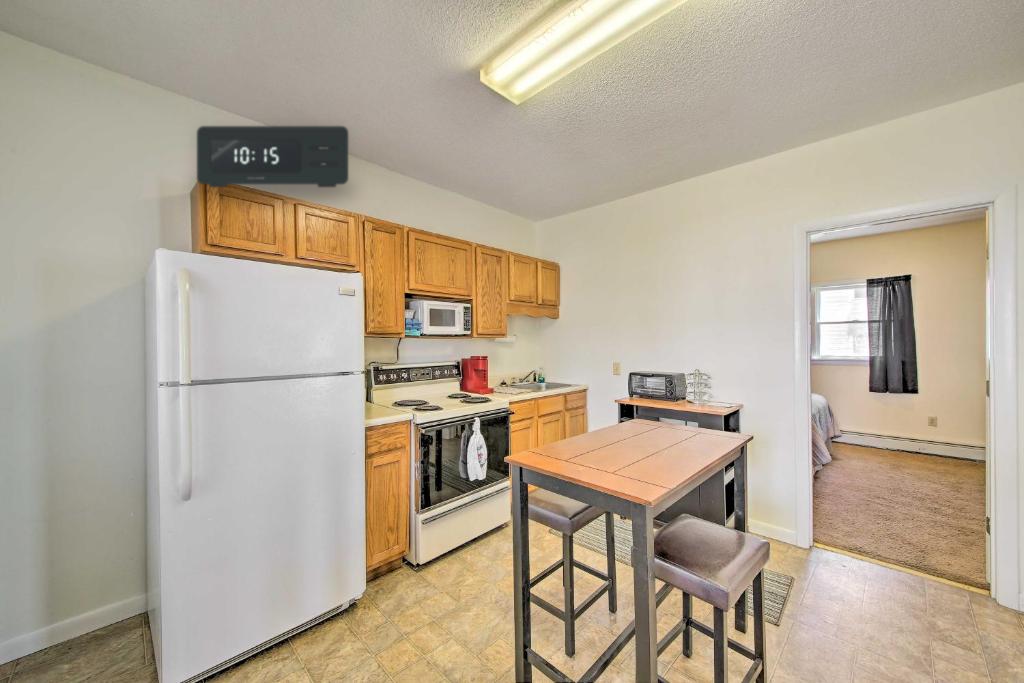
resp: 10,15
